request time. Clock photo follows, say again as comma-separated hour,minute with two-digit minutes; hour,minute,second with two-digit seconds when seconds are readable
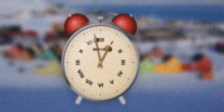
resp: 12,58
